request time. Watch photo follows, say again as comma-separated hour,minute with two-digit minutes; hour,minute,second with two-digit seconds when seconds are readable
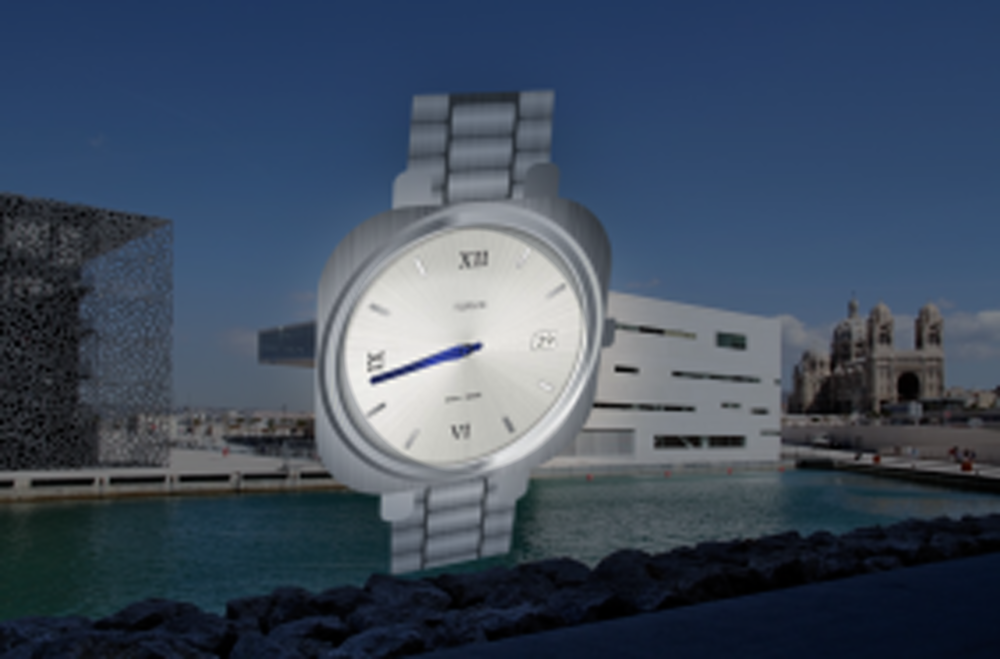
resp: 8,43
